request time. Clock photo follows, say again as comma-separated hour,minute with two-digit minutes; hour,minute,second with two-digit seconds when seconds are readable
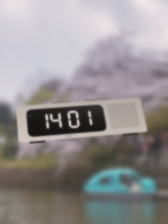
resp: 14,01
